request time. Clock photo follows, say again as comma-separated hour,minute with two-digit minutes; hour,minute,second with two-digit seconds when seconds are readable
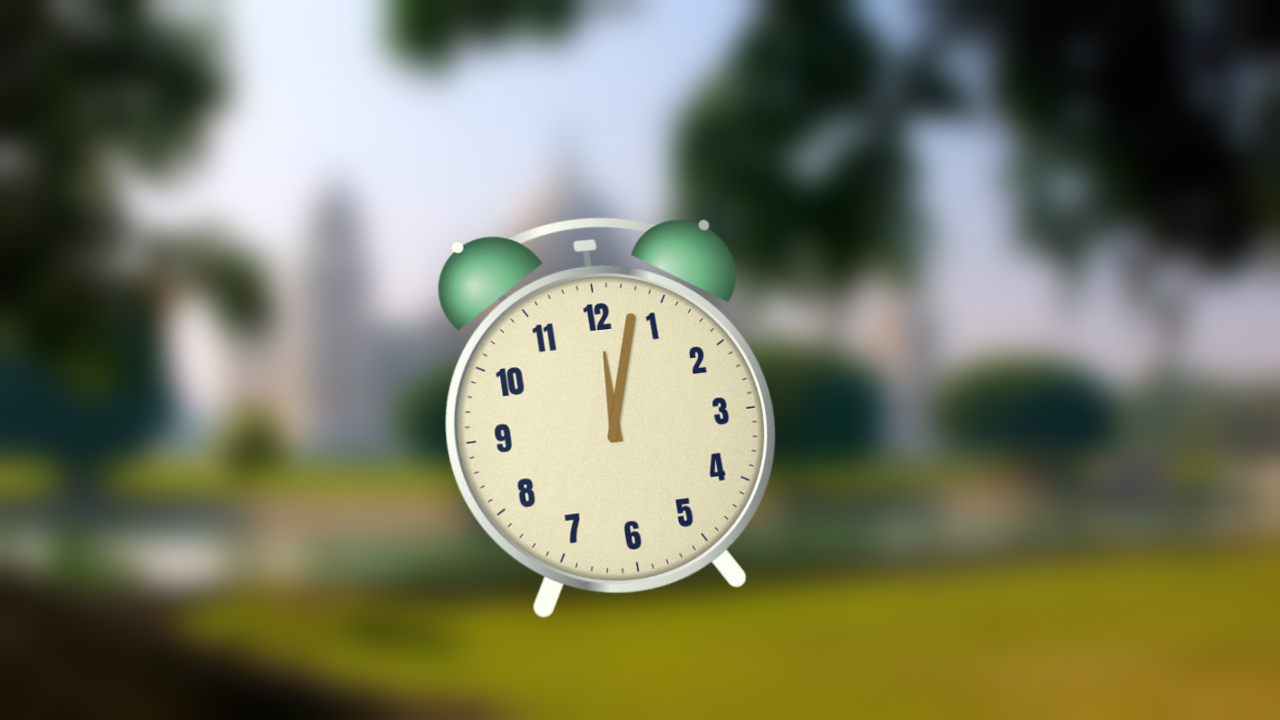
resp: 12,03
